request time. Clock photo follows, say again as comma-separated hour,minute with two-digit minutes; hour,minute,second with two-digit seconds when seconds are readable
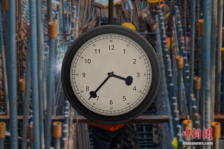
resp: 3,37
